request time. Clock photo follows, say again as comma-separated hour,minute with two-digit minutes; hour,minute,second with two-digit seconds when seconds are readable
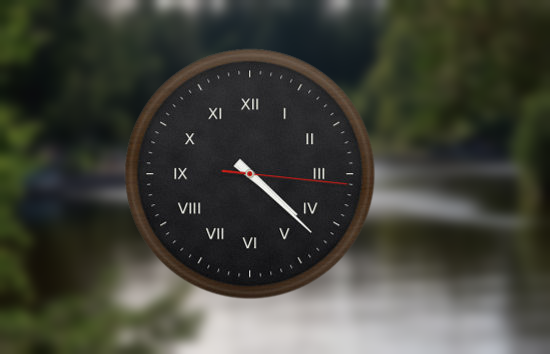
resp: 4,22,16
